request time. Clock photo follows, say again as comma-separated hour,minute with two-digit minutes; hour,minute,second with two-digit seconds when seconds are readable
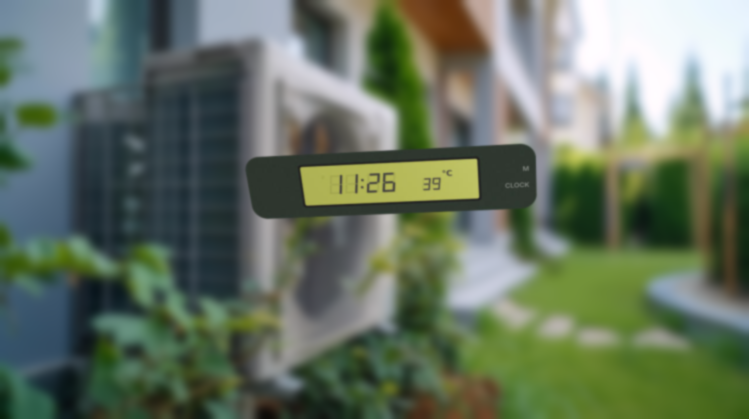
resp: 11,26
